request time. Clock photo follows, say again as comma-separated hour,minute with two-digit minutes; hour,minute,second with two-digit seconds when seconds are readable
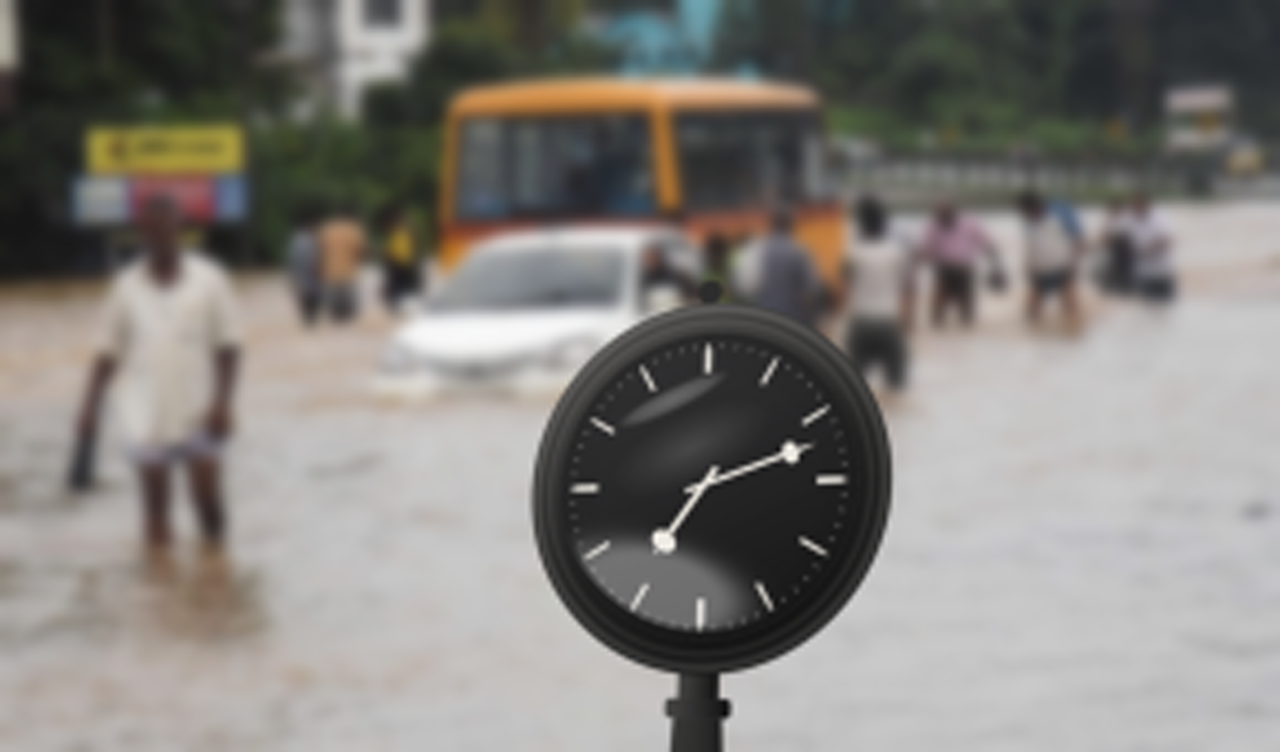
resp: 7,12
